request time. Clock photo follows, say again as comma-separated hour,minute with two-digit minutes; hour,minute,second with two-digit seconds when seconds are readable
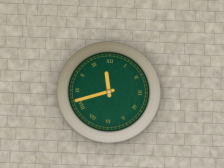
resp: 11,42
